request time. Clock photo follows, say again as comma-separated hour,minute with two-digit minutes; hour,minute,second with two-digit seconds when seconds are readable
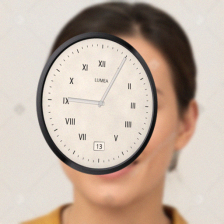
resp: 9,05
